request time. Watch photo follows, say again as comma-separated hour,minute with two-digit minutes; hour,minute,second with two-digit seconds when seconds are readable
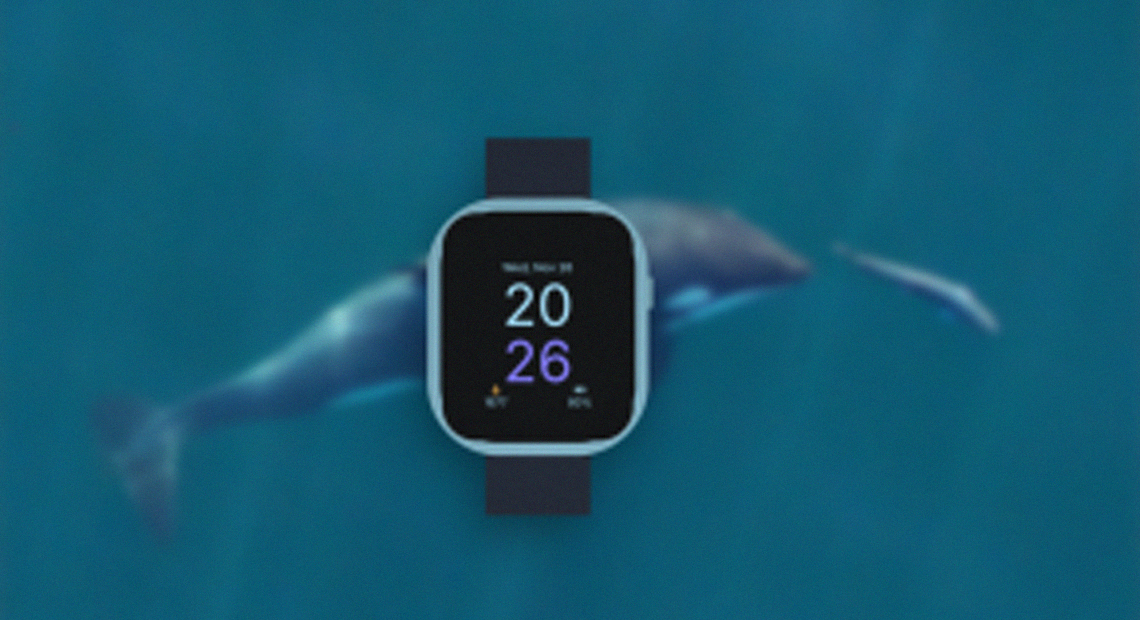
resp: 20,26
